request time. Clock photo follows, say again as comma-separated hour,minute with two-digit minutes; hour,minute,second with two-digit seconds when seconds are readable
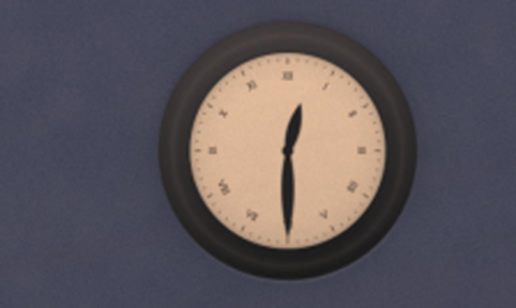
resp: 12,30
